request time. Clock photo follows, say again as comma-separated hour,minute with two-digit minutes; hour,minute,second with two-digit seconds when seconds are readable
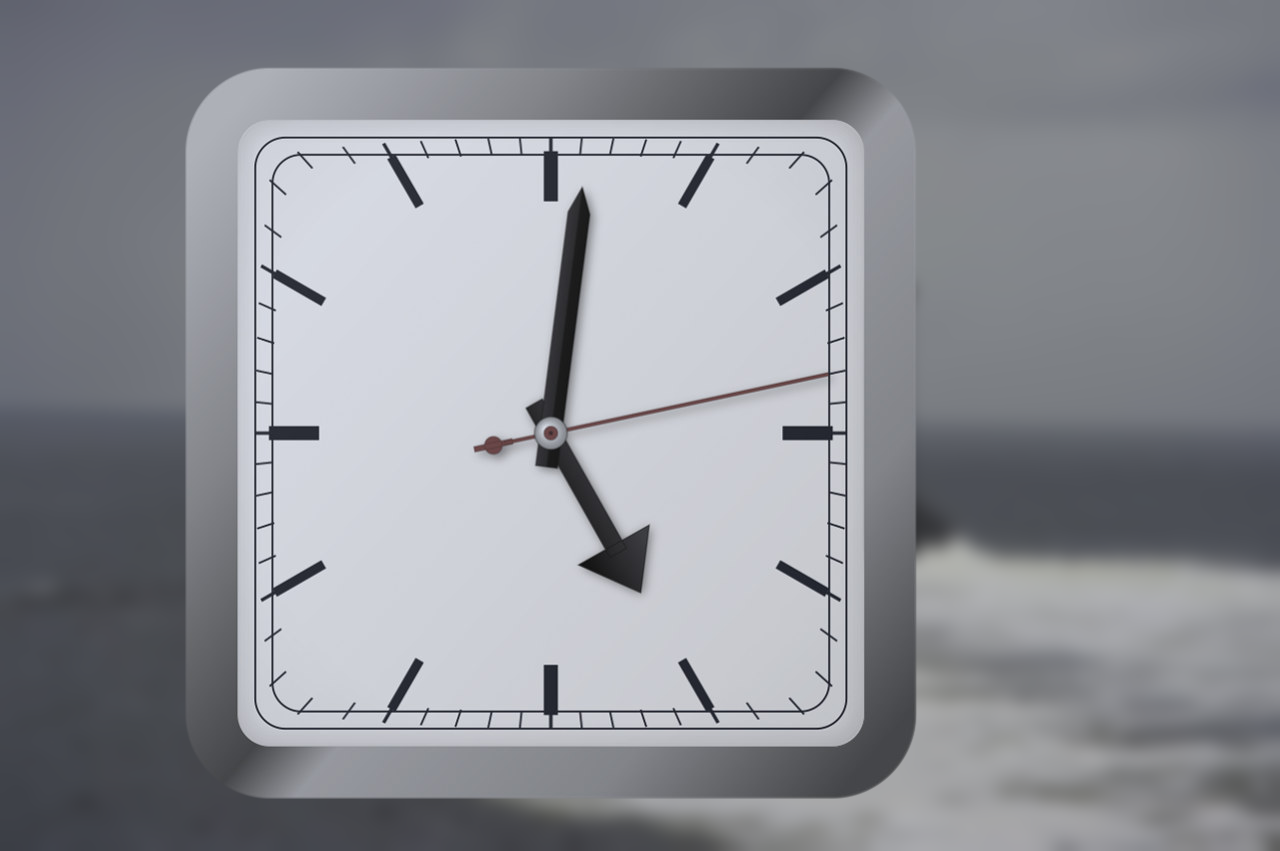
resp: 5,01,13
